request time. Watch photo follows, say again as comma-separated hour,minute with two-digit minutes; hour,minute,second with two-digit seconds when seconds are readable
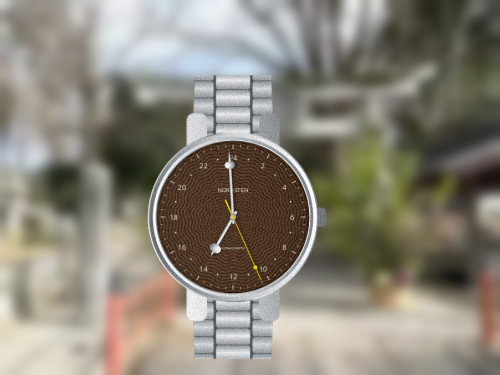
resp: 13,59,26
